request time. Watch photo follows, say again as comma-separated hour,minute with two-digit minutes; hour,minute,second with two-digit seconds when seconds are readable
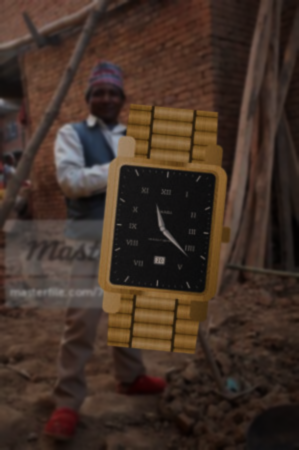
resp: 11,22
